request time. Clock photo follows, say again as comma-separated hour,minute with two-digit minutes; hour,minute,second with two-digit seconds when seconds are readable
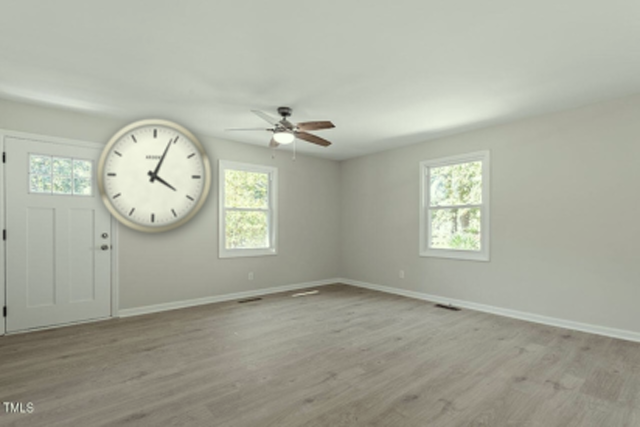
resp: 4,04
